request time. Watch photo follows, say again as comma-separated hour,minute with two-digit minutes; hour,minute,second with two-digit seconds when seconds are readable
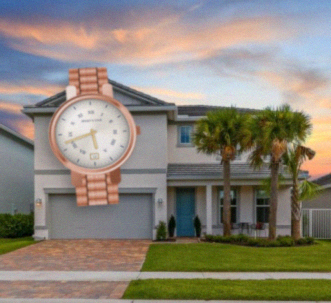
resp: 5,42
